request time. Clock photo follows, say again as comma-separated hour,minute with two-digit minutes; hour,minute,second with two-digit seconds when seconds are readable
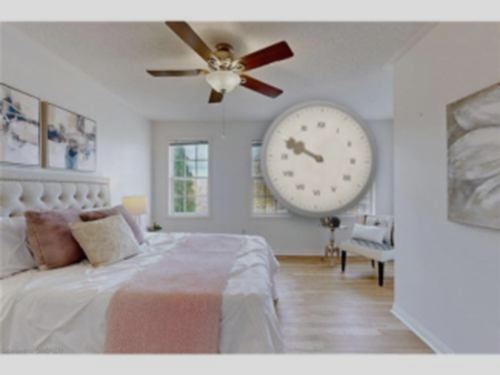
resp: 9,49
